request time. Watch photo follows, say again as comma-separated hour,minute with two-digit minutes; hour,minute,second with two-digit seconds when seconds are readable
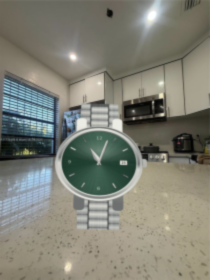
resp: 11,03
